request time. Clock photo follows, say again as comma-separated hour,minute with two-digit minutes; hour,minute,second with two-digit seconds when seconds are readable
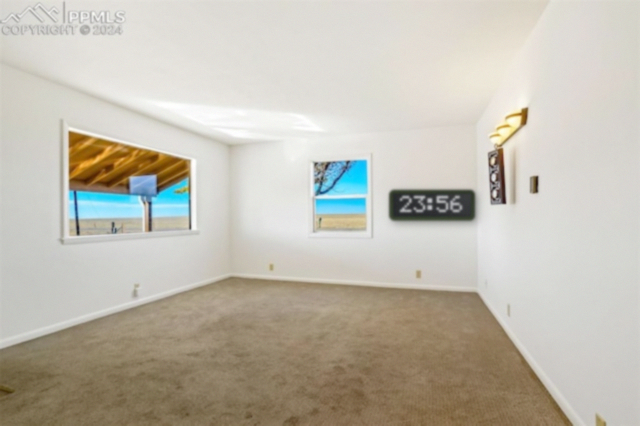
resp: 23,56
